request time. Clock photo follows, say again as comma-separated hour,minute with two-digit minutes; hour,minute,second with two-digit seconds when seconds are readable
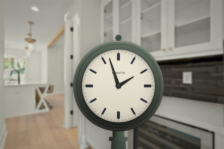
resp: 1,57
